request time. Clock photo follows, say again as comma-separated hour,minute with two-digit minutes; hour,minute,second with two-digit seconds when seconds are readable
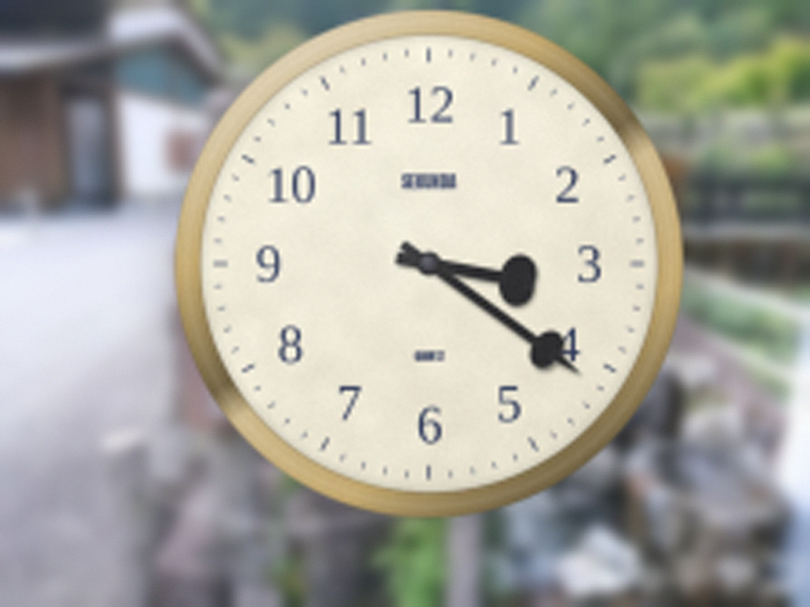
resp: 3,21
